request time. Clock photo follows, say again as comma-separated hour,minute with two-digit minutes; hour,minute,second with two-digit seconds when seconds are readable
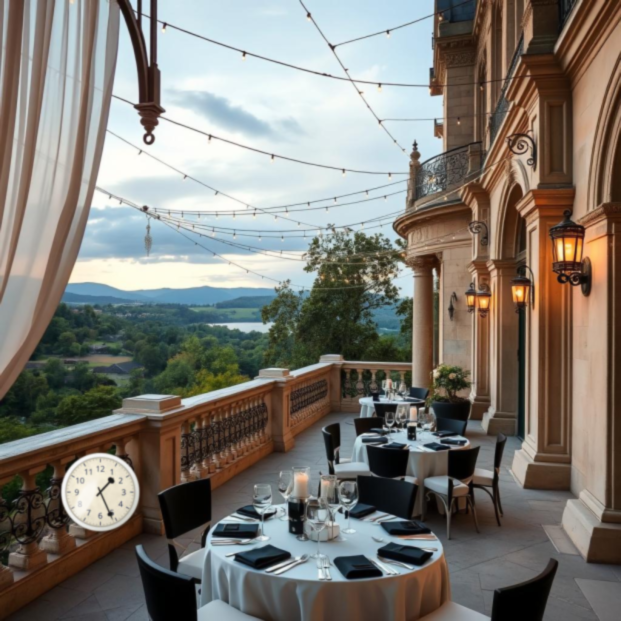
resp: 1,26
